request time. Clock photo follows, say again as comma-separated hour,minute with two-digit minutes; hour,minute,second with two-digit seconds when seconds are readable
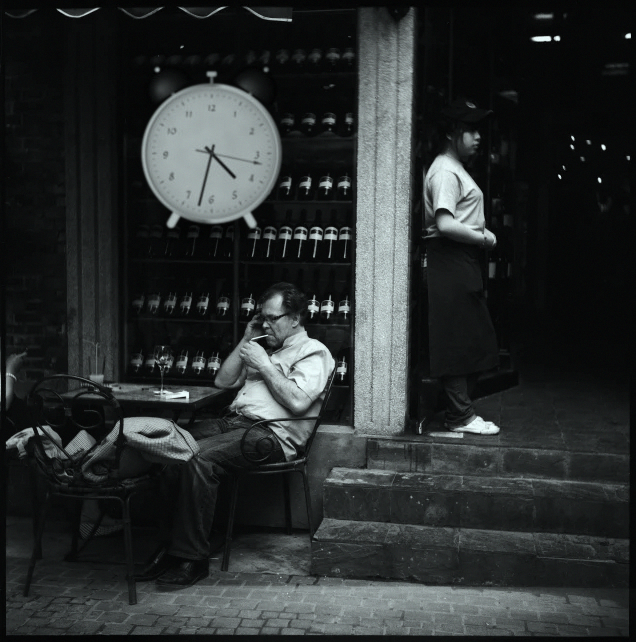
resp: 4,32,17
